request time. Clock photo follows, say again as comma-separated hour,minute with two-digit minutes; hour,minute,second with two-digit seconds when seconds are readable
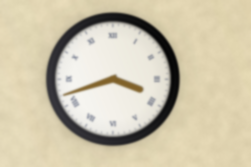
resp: 3,42
